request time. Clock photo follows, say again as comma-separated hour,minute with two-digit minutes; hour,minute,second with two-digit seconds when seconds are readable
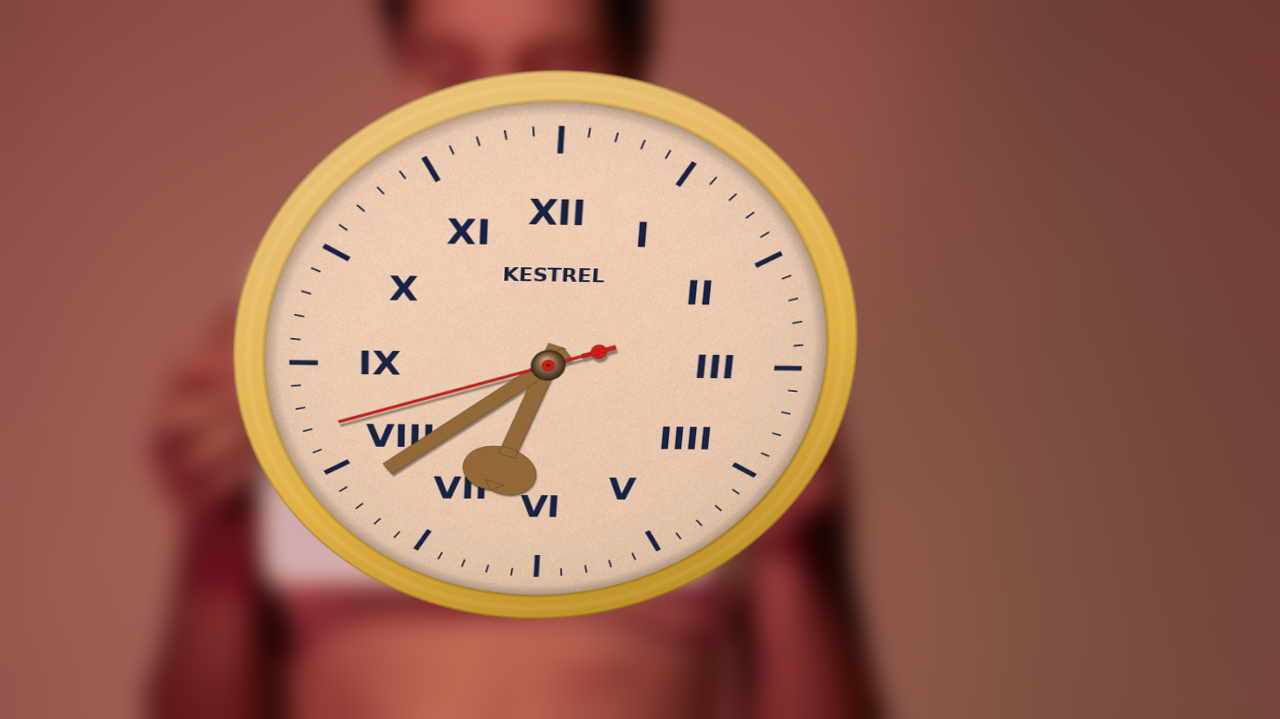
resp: 6,38,42
